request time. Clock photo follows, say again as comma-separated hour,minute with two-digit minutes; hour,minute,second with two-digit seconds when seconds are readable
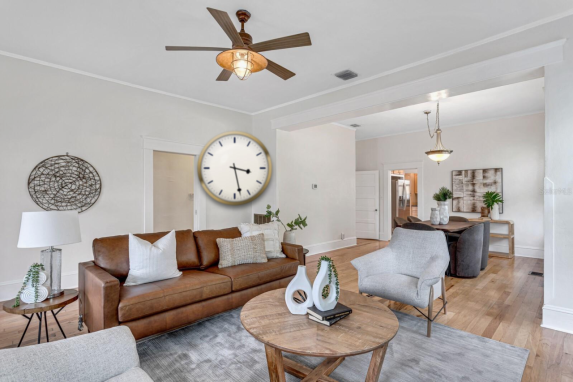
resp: 3,28
